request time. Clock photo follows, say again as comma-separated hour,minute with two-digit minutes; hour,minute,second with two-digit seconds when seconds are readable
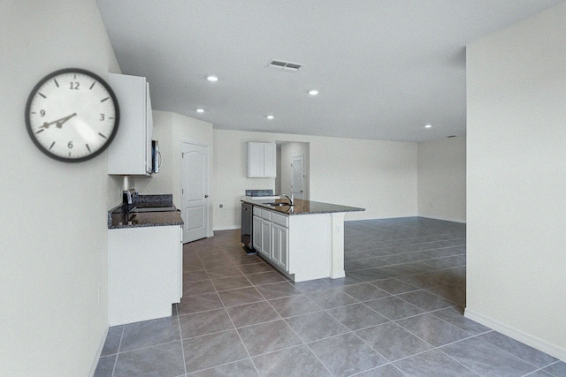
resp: 7,41
